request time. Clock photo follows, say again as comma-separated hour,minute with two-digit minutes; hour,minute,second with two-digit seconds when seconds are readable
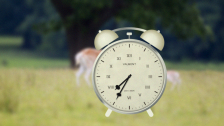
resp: 7,35
